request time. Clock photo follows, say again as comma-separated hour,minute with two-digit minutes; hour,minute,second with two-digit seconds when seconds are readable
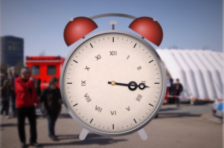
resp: 3,16
